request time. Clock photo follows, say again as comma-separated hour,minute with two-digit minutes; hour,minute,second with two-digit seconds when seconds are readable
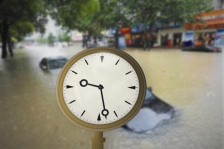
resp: 9,28
